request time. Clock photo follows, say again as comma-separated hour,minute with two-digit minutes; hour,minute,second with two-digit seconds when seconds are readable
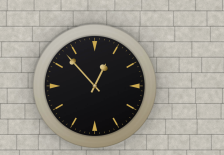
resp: 12,53
